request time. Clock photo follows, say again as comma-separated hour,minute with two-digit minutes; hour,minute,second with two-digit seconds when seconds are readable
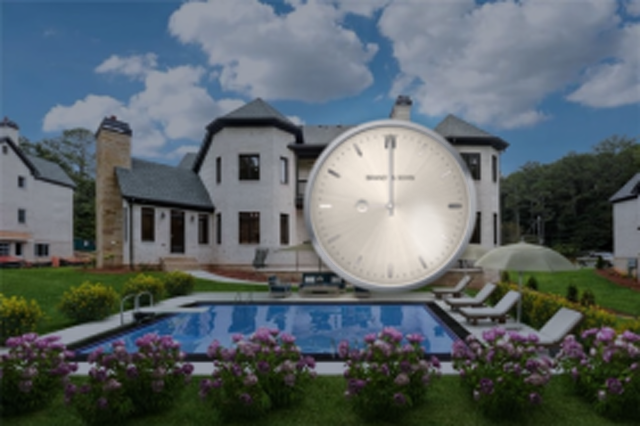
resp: 9,00
